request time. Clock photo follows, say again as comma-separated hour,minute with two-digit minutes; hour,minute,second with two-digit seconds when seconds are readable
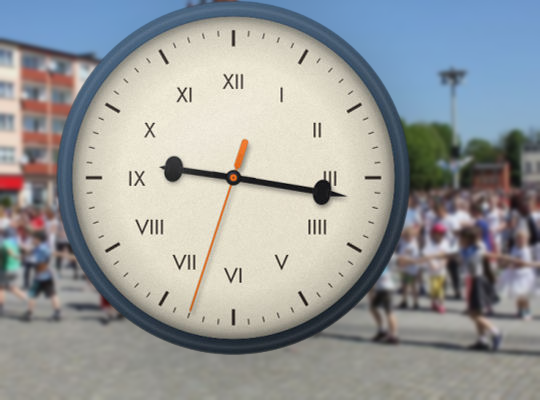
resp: 9,16,33
